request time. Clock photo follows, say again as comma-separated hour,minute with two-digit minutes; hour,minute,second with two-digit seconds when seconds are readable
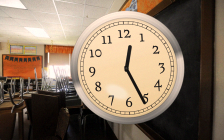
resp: 12,26
